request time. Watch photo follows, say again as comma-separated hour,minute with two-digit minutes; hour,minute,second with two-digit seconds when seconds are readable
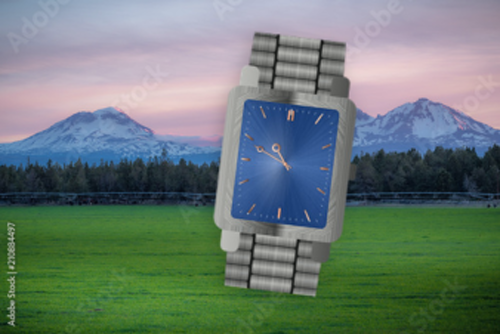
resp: 10,49
